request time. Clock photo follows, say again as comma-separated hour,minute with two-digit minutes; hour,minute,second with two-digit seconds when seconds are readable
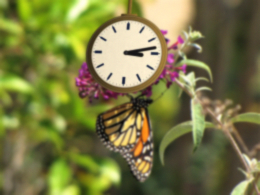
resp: 3,13
